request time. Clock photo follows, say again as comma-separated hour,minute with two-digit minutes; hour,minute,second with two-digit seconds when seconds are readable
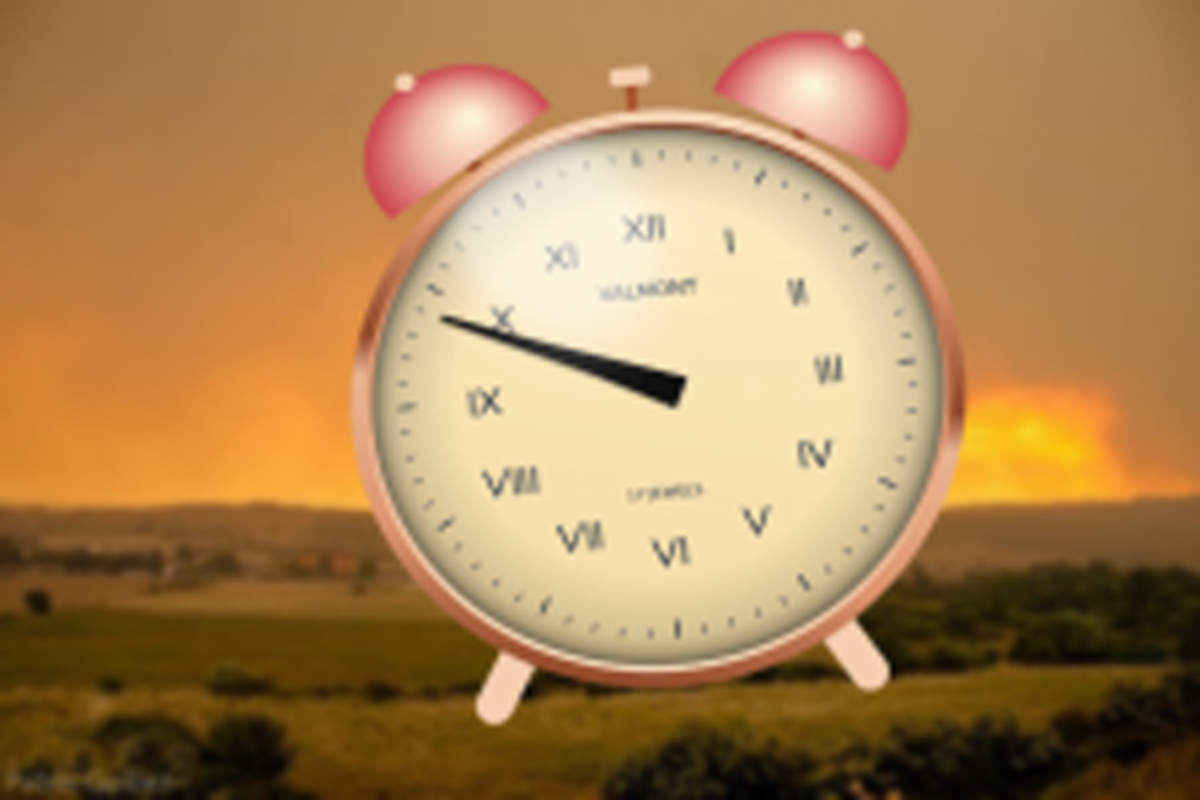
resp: 9,49
